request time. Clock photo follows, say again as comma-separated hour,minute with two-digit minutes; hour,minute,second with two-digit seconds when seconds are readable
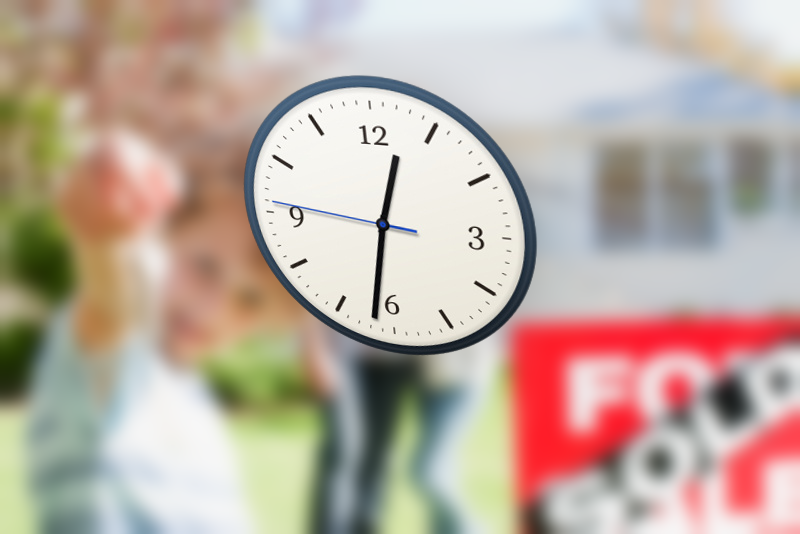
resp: 12,31,46
